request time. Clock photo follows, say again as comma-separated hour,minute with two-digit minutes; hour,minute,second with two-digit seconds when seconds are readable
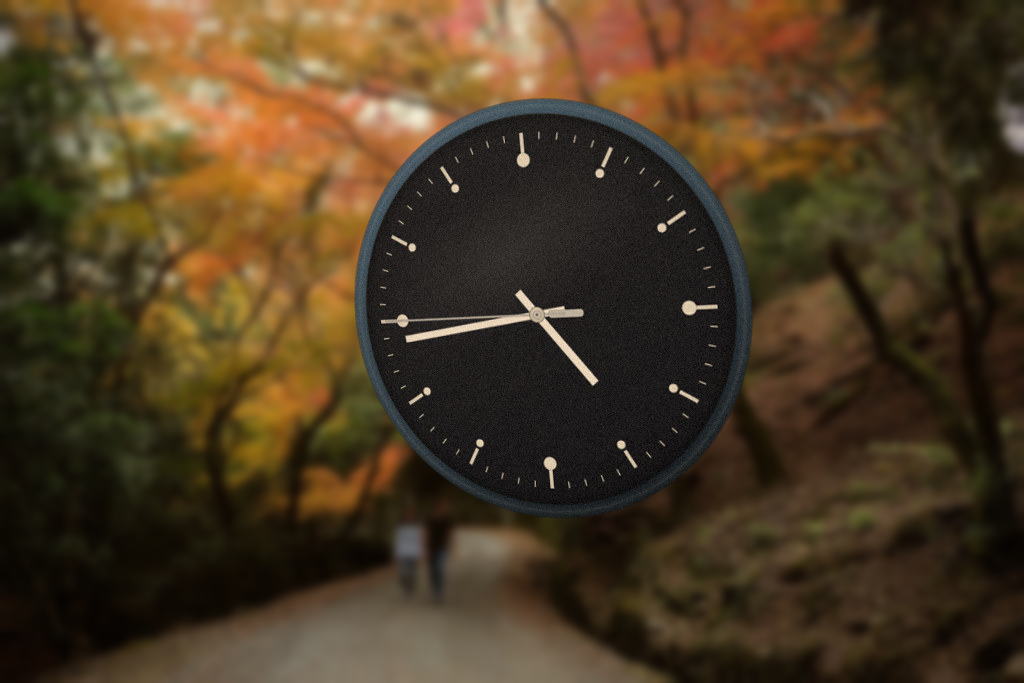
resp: 4,43,45
